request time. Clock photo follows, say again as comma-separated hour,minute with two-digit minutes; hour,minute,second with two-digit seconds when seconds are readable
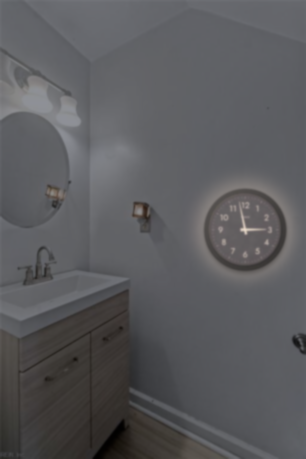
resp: 2,58
